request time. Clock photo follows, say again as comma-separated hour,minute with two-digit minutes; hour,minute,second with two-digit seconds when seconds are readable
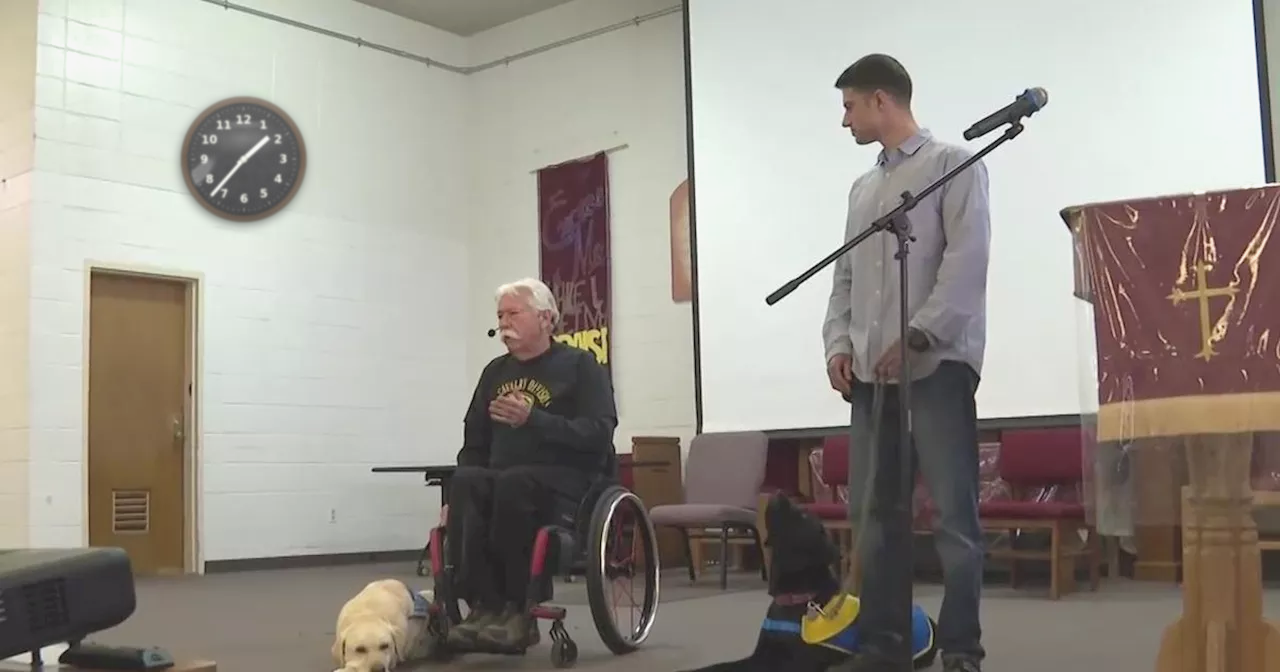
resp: 1,37
